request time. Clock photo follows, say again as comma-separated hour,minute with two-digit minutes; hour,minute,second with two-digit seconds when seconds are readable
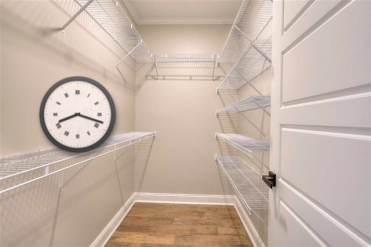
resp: 8,18
